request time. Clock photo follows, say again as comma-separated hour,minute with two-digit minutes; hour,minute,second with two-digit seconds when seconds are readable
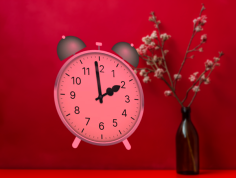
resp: 1,59
